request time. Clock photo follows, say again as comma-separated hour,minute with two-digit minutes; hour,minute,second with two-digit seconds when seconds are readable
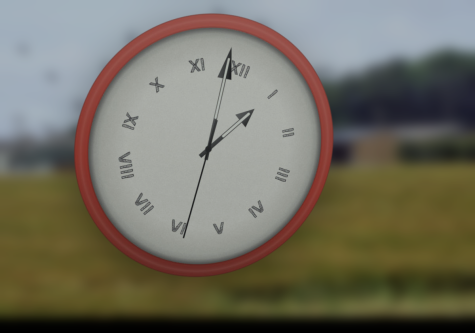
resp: 12,58,29
